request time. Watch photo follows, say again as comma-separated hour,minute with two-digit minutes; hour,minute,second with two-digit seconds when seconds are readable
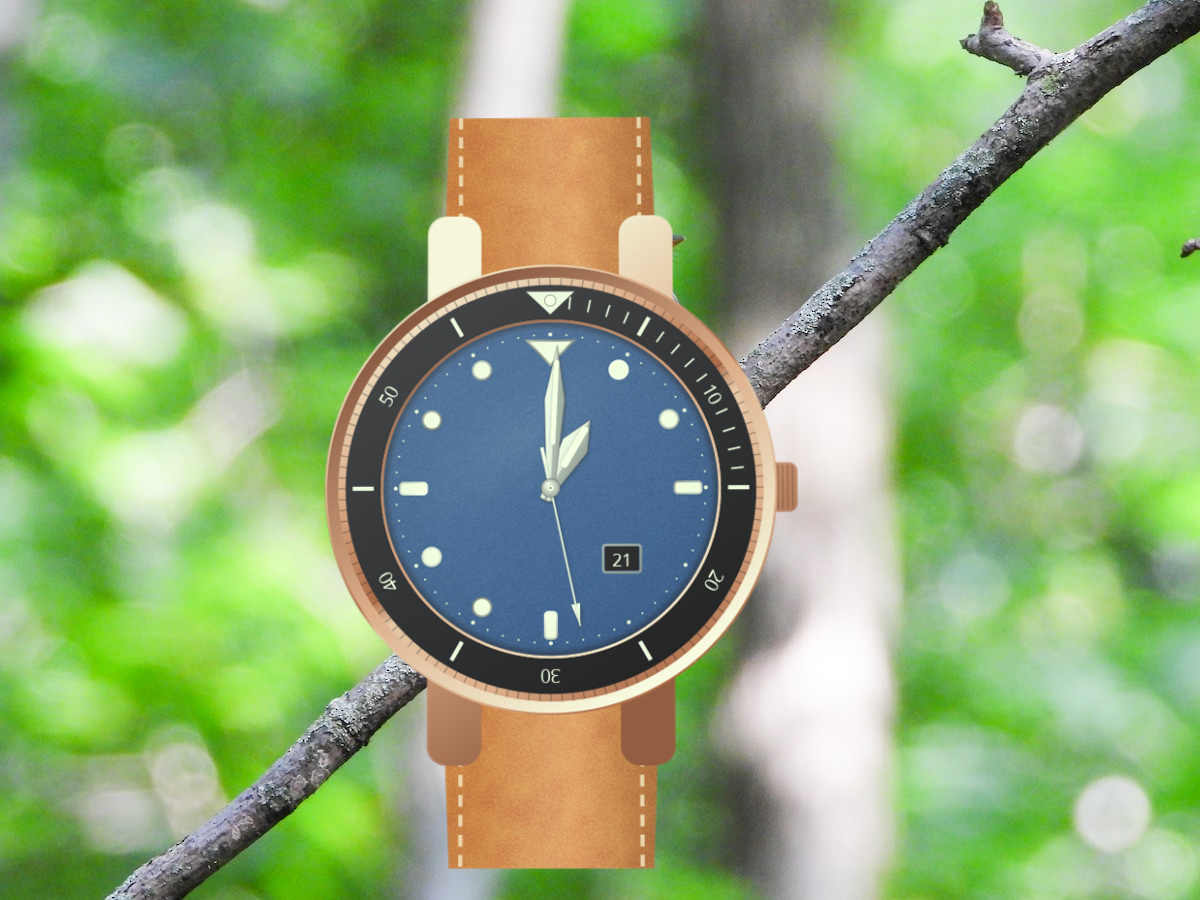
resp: 1,00,28
